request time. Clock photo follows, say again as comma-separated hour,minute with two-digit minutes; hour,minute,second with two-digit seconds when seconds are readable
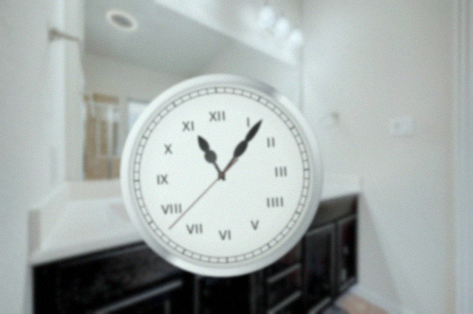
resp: 11,06,38
